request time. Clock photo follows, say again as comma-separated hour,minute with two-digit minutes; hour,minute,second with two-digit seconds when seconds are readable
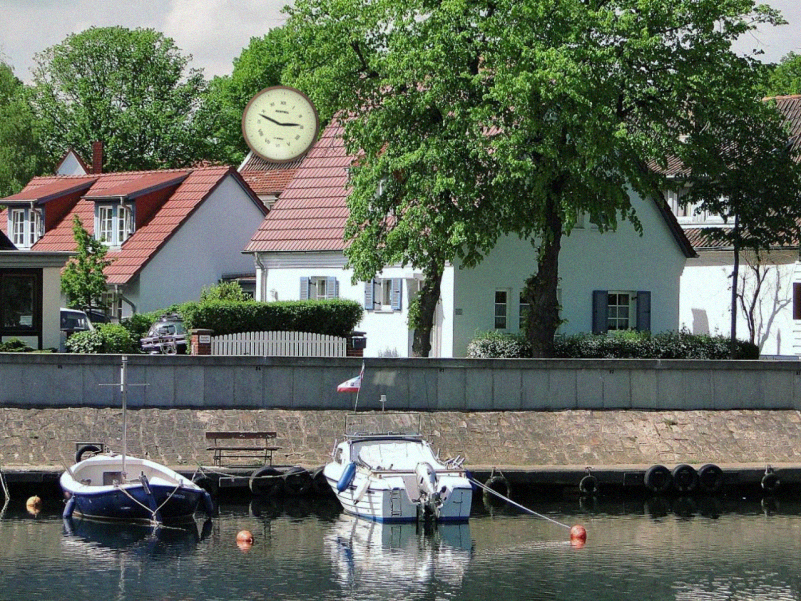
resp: 2,48
